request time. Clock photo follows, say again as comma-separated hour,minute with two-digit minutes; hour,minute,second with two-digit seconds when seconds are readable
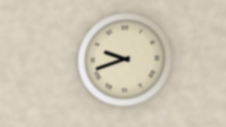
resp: 9,42
